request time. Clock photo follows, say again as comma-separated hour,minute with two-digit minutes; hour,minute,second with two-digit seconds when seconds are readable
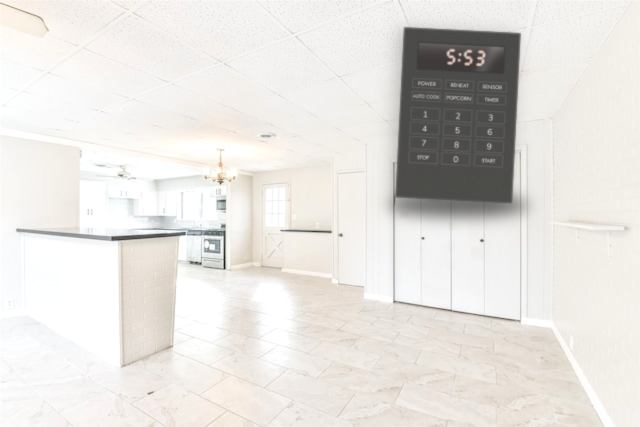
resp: 5,53
